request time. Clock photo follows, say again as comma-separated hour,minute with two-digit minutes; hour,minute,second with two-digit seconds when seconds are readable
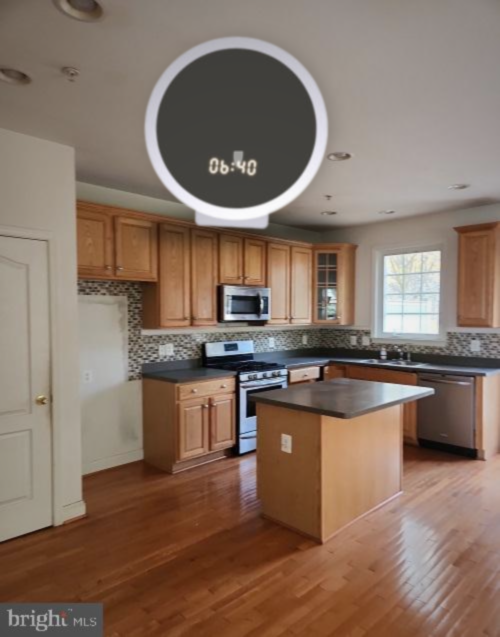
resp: 6,40
